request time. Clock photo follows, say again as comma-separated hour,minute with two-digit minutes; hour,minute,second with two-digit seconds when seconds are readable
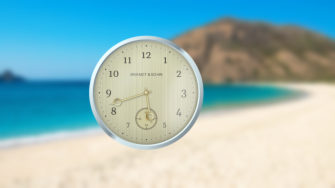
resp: 5,42
